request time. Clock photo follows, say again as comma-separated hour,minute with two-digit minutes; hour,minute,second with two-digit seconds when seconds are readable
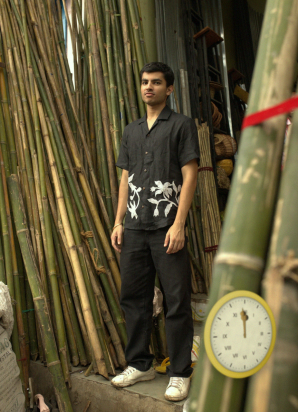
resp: 11,59
